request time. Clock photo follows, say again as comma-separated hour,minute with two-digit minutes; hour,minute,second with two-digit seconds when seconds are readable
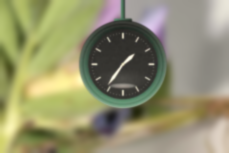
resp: 1,36
